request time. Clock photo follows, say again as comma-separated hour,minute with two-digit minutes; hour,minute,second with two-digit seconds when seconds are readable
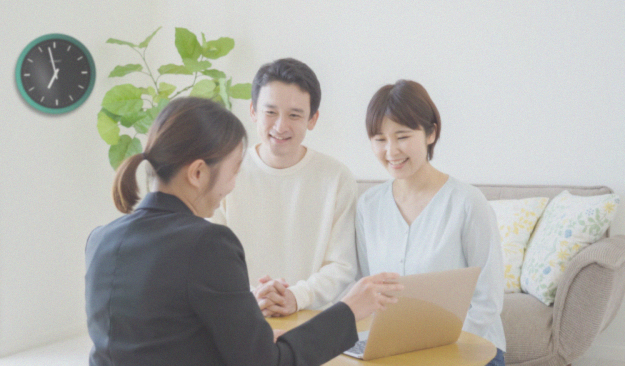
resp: 6,58
